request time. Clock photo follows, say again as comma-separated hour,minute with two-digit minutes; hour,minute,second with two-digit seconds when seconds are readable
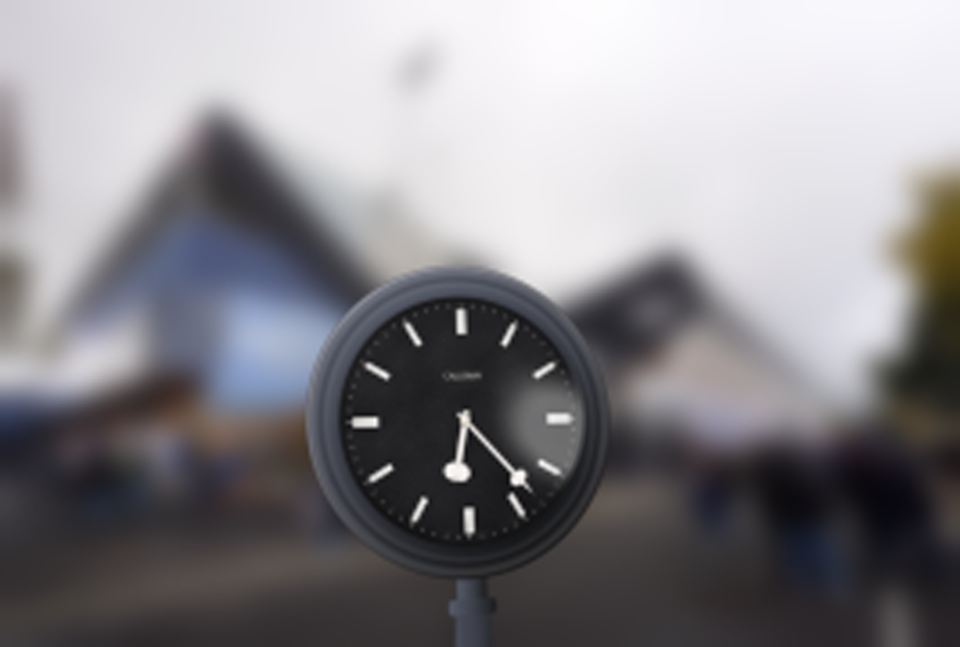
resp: 6,23
